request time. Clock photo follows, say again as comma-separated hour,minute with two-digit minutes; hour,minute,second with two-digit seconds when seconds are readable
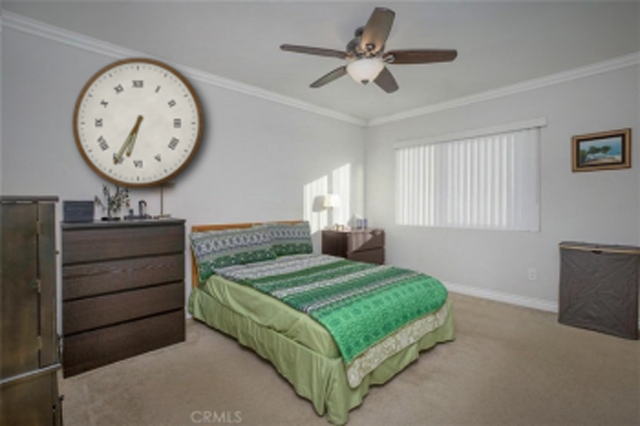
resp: 6,35
